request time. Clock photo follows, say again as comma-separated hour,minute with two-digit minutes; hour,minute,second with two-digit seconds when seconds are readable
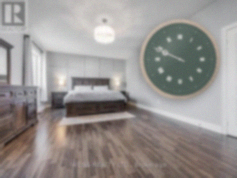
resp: 9,49
